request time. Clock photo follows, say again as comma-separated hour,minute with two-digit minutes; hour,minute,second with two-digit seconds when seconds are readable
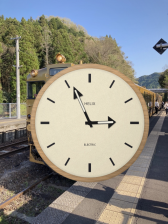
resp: 2,56
